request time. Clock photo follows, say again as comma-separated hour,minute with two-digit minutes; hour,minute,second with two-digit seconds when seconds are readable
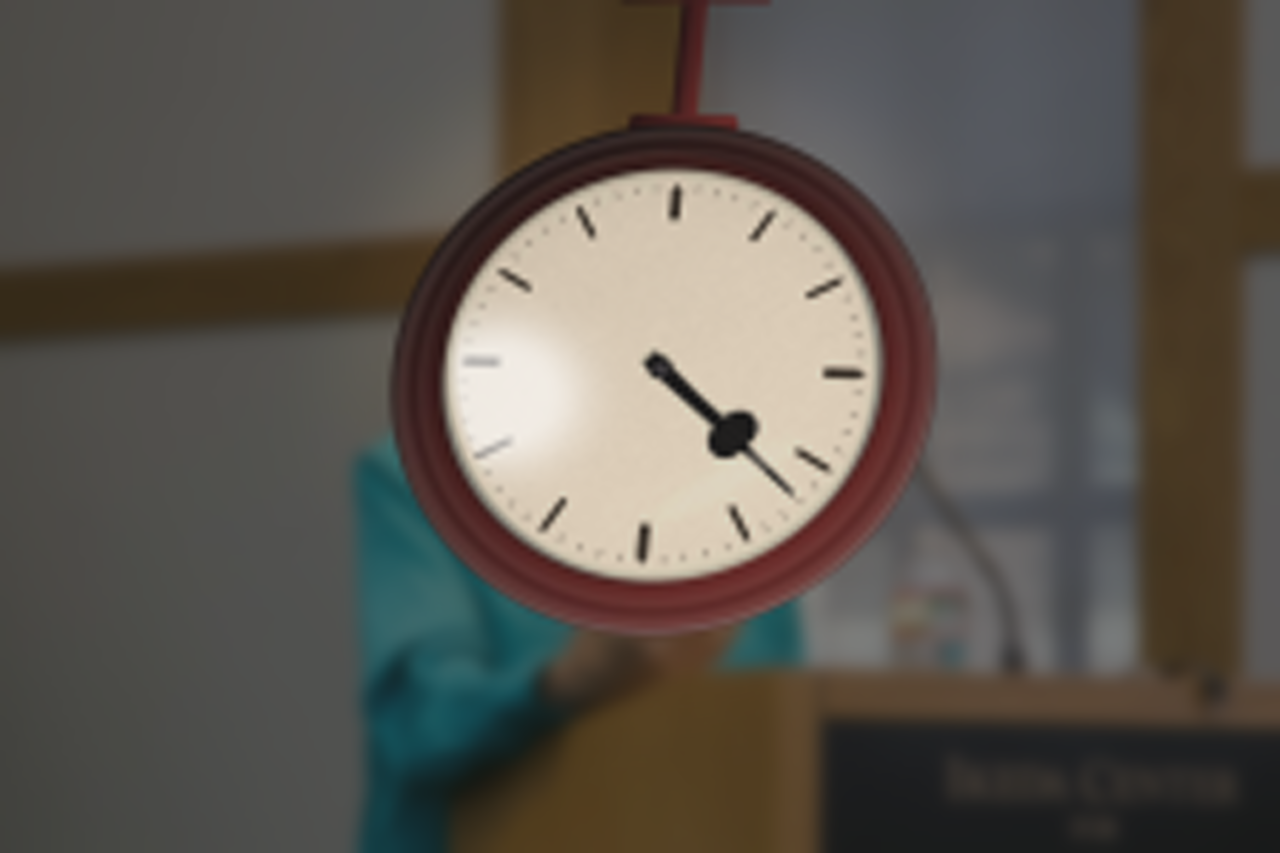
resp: 4,22
